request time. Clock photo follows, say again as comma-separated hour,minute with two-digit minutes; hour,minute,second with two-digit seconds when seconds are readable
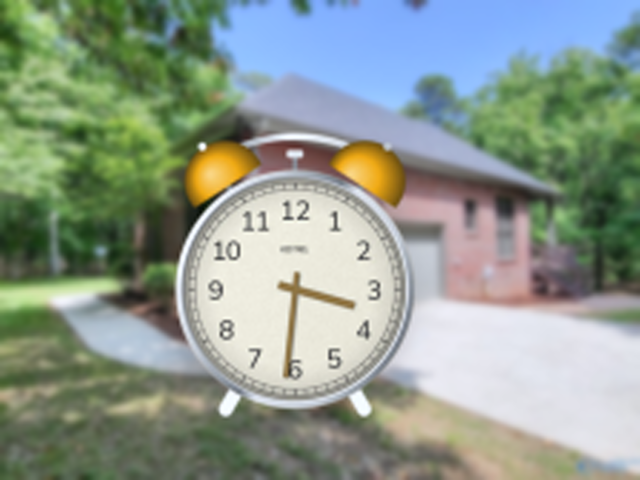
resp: 3,31
